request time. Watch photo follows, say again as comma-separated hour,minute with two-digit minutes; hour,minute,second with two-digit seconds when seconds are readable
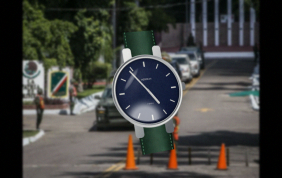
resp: 4,54
